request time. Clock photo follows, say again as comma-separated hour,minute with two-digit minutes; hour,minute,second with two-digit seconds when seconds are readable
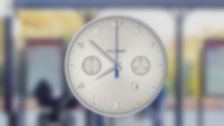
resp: 7,52
